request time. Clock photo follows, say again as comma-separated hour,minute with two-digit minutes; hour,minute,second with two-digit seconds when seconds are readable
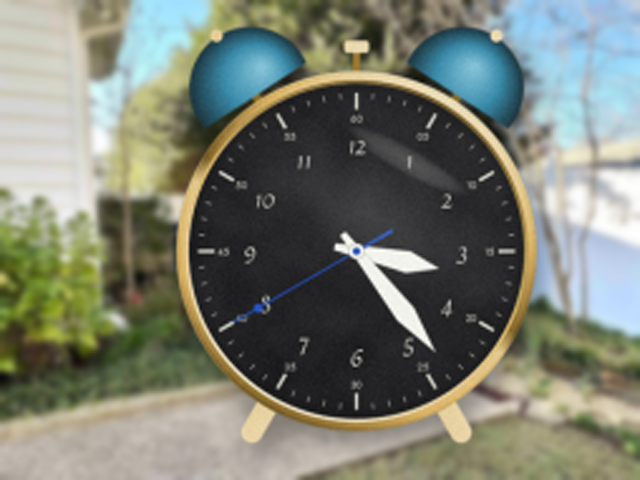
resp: 3,23,40
